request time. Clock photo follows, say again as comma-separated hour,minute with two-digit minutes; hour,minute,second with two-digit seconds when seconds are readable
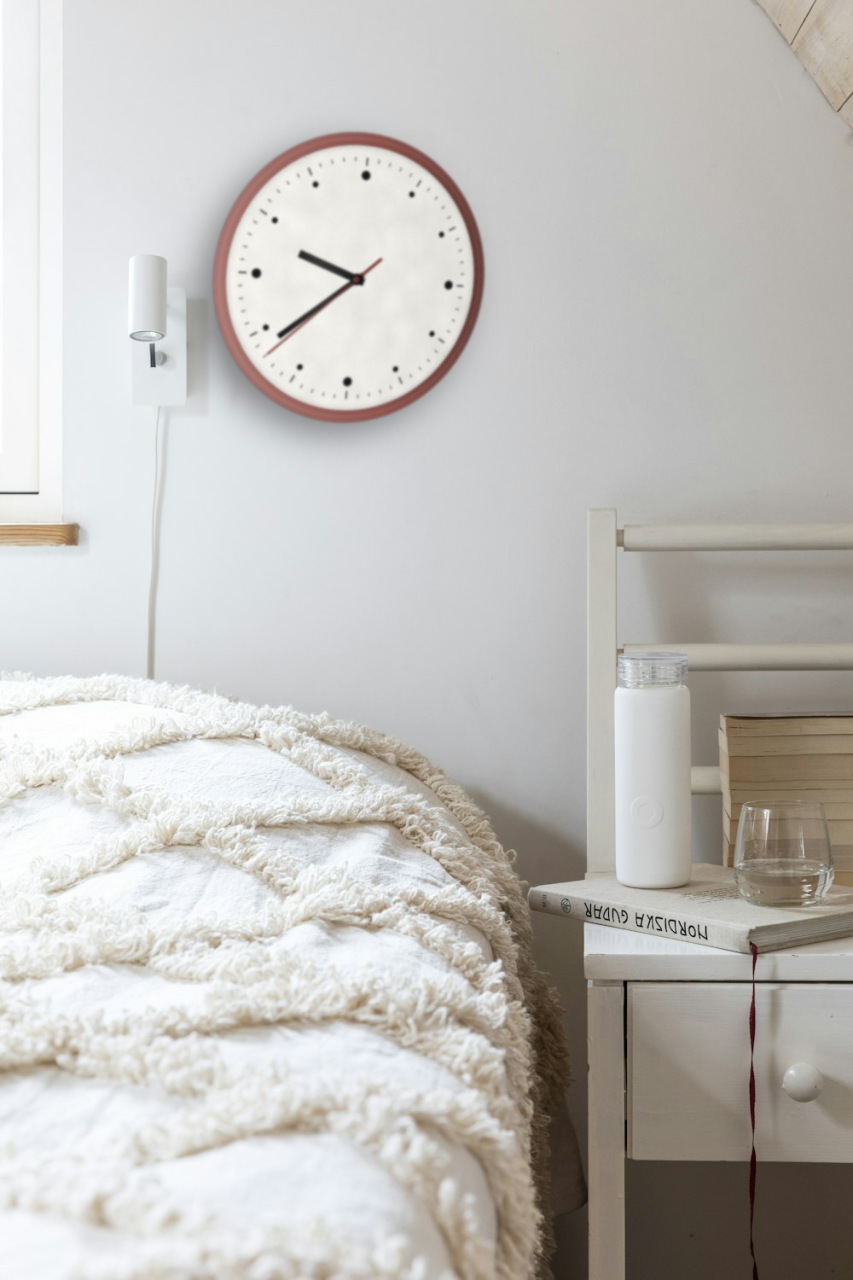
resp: 9,38,38
